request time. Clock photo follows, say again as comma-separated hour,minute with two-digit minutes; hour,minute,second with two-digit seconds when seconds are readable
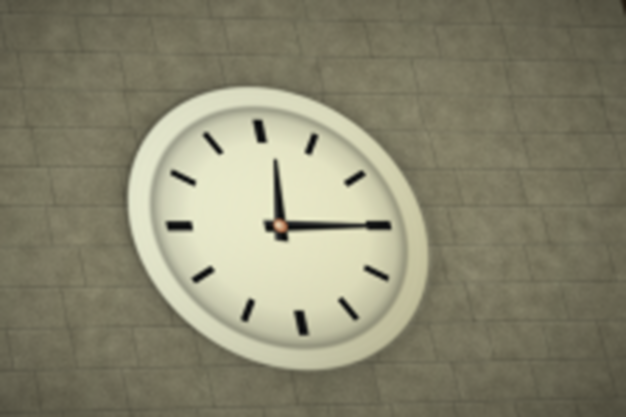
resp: 12,15
